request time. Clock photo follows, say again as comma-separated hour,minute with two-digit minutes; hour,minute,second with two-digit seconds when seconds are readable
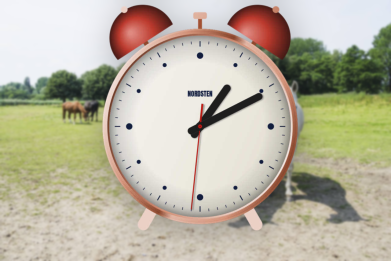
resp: 1,10,31
